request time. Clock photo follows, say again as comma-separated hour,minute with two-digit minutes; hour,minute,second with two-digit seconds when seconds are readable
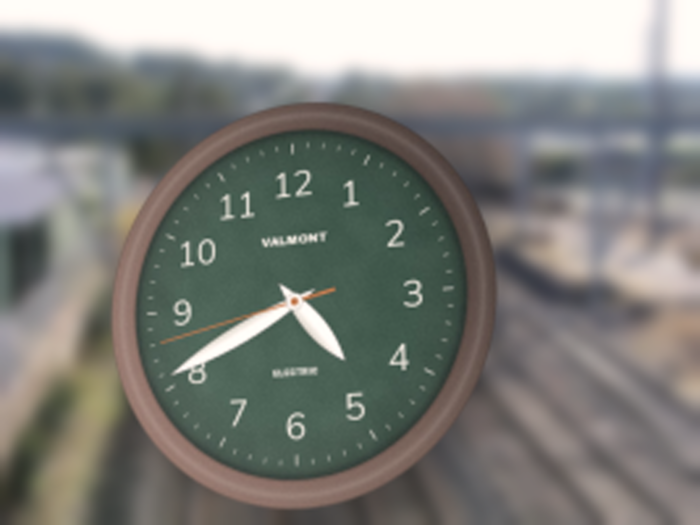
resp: 4,40,43
